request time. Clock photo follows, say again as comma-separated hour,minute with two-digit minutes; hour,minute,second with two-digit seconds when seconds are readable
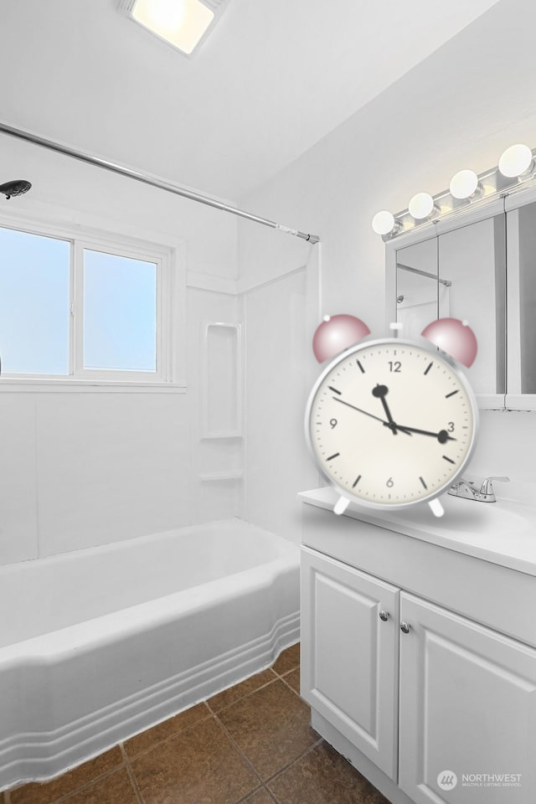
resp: 11,16,49
